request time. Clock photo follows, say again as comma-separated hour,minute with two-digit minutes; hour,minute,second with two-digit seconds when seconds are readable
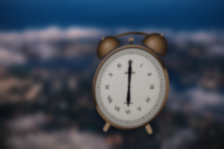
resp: 6,00
